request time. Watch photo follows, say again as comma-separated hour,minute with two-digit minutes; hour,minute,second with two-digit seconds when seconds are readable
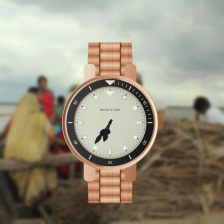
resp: 6,36
